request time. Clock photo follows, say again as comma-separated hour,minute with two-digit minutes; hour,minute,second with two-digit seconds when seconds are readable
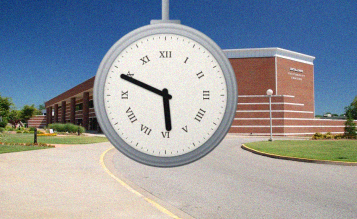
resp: 5,49
